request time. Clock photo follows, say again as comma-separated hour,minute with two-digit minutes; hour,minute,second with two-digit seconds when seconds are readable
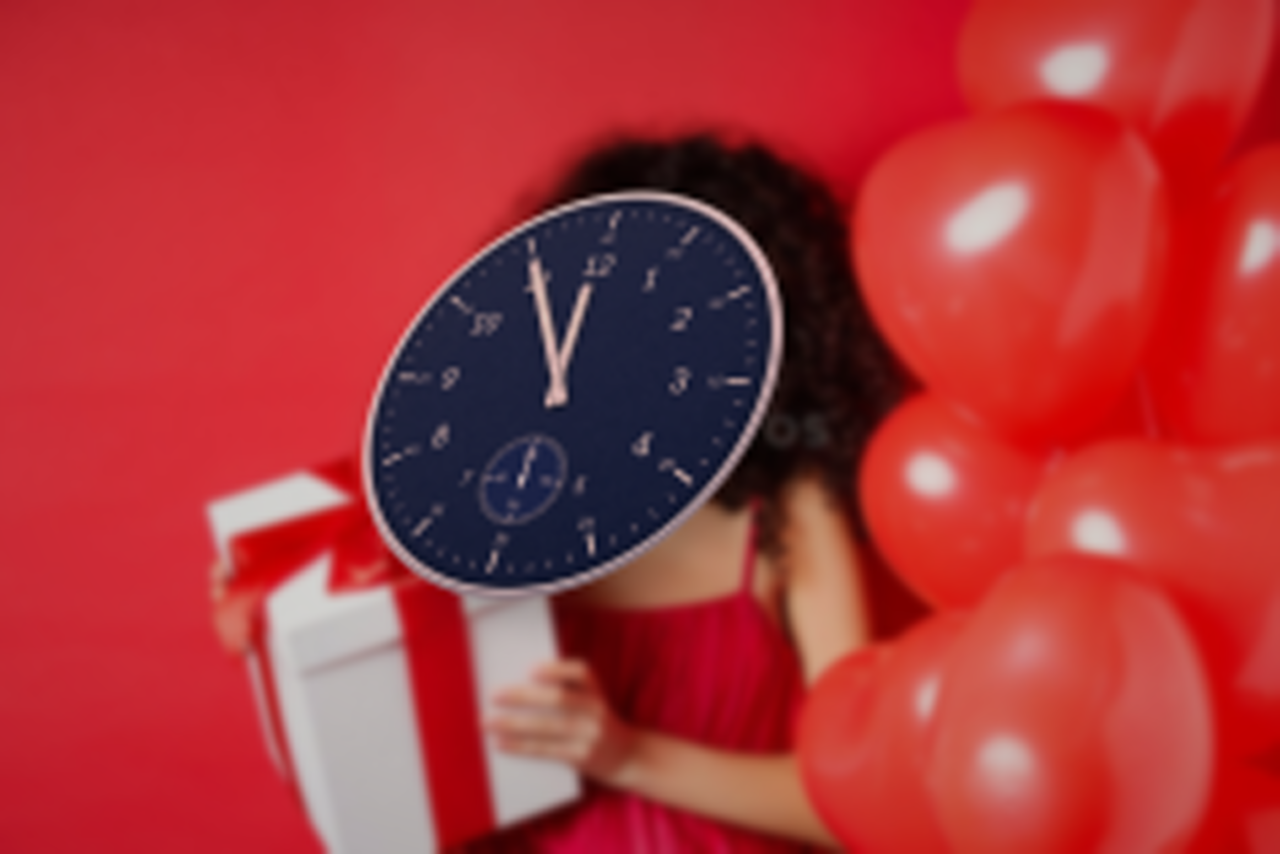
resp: 11,55
